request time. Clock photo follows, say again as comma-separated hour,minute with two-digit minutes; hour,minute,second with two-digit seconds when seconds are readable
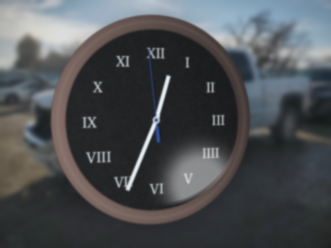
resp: 12,33,59
